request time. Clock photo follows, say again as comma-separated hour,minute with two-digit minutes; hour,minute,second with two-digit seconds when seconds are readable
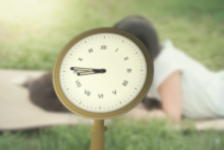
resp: 8,46
